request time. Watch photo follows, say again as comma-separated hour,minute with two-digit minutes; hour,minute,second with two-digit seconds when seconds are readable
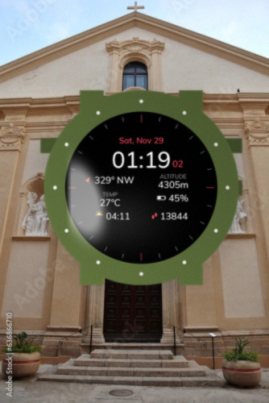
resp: 1,19,02
